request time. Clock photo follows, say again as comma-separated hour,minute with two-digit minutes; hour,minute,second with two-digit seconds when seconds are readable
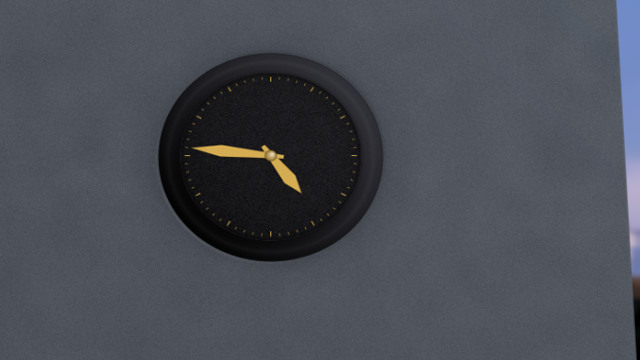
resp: 4,46
